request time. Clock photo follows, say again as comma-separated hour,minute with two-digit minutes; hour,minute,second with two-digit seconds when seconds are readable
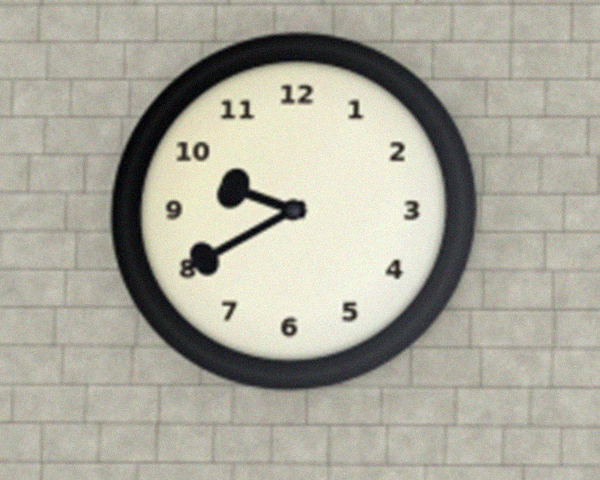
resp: 9,40
